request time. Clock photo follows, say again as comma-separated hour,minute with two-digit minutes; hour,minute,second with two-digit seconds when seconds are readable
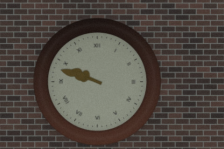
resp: 9,48
